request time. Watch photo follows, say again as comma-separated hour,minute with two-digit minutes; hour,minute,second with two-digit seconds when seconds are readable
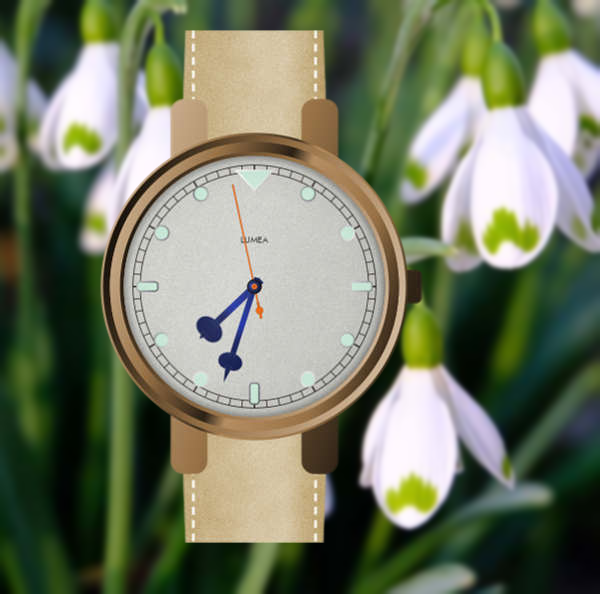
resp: 7,32,58
